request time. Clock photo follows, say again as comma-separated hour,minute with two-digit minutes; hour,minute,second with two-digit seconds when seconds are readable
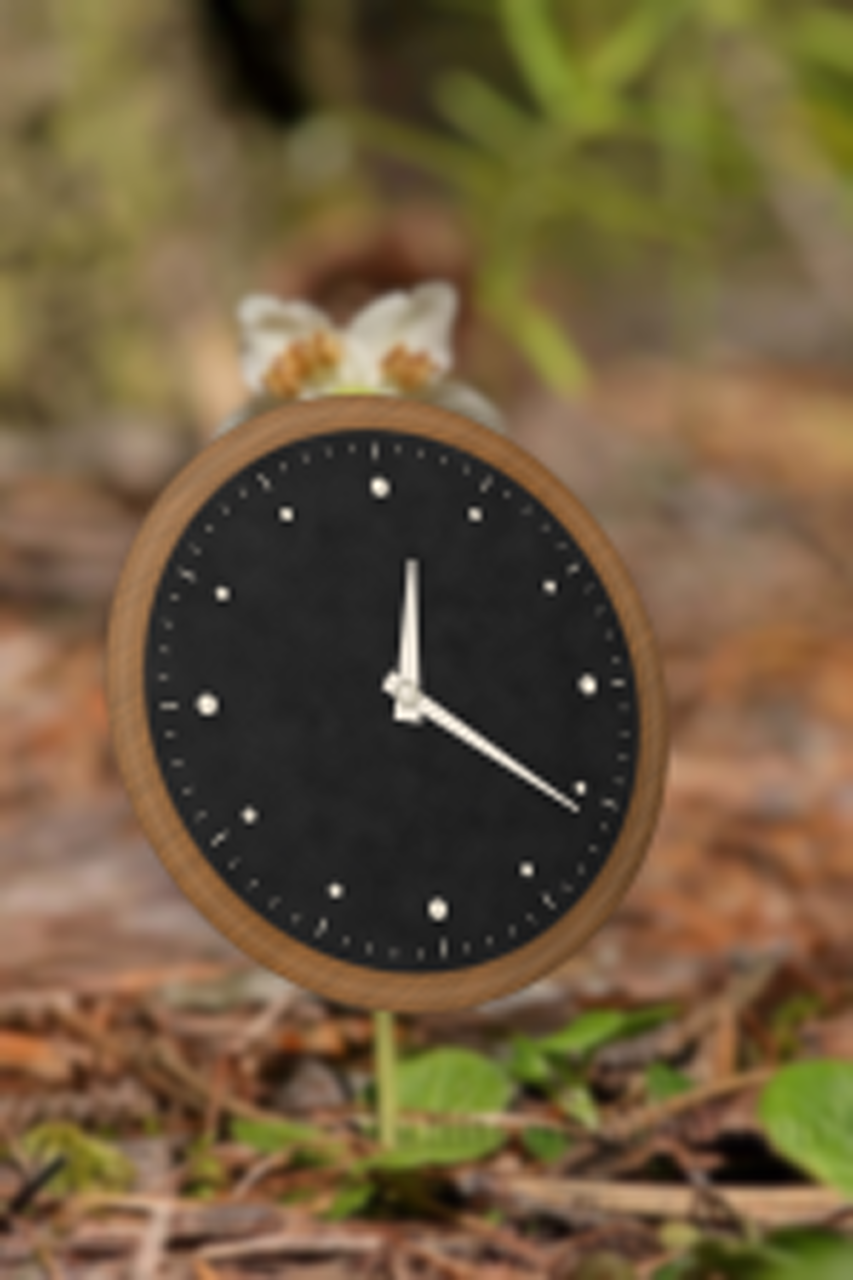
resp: 12,21
